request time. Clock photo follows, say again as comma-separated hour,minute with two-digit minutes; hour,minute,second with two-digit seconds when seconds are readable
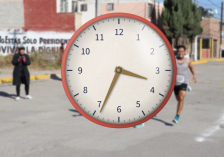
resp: 3,34
